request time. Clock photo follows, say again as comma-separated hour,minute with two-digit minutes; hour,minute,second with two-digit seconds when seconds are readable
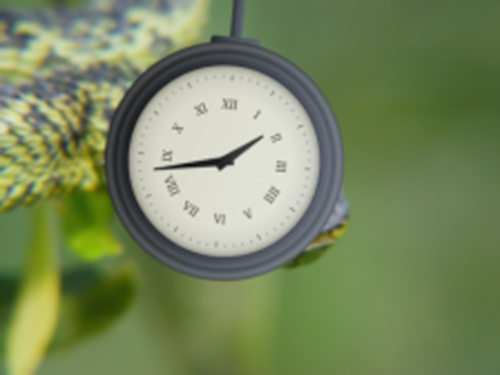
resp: 1,43
